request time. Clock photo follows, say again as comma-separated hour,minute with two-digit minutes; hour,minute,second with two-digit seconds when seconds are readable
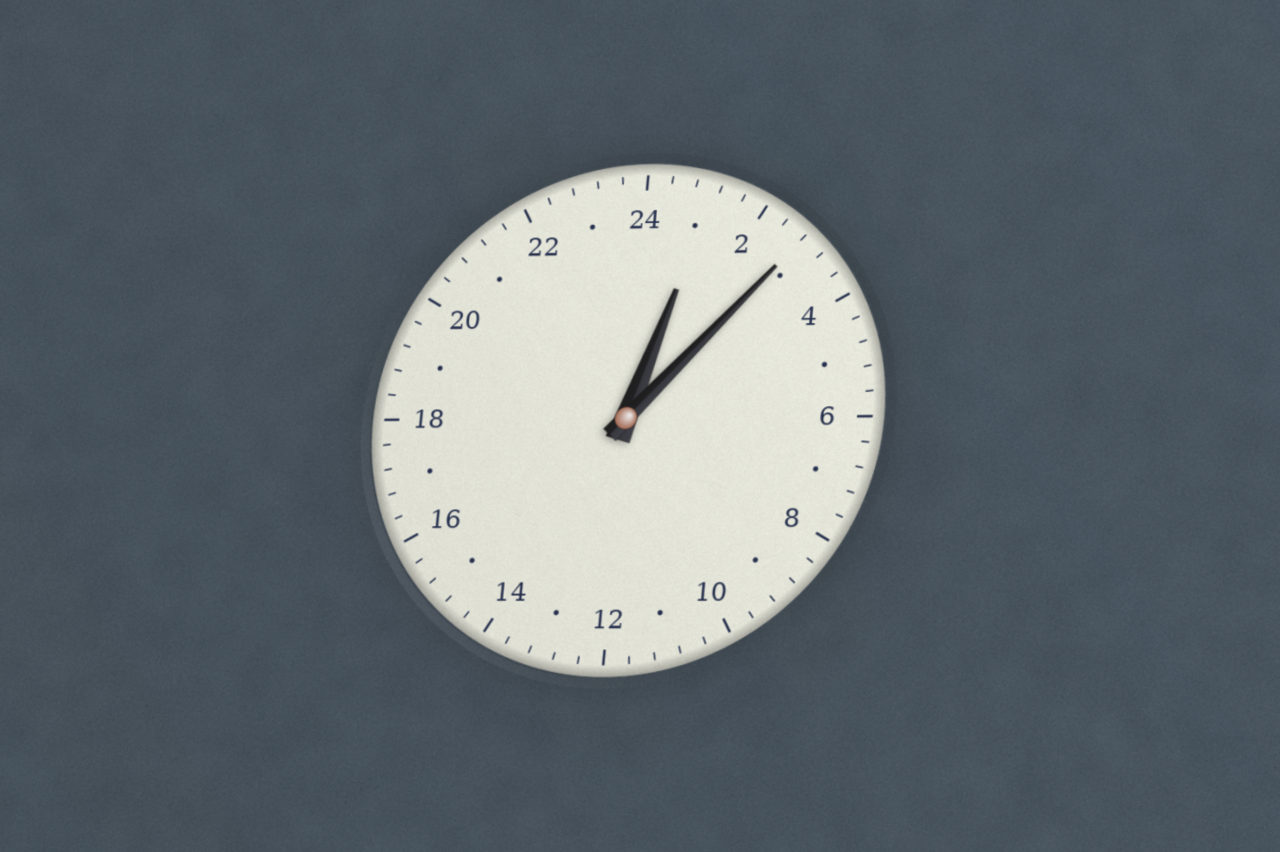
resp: 1,07
